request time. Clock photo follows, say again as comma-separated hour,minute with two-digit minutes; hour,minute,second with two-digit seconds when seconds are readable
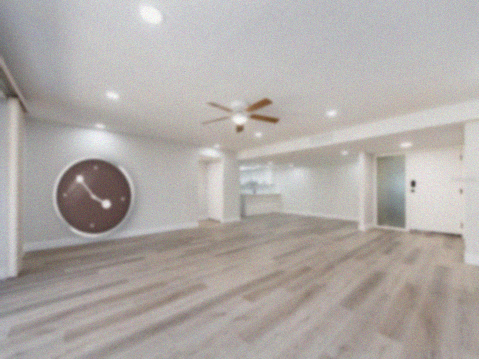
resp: 3,53
